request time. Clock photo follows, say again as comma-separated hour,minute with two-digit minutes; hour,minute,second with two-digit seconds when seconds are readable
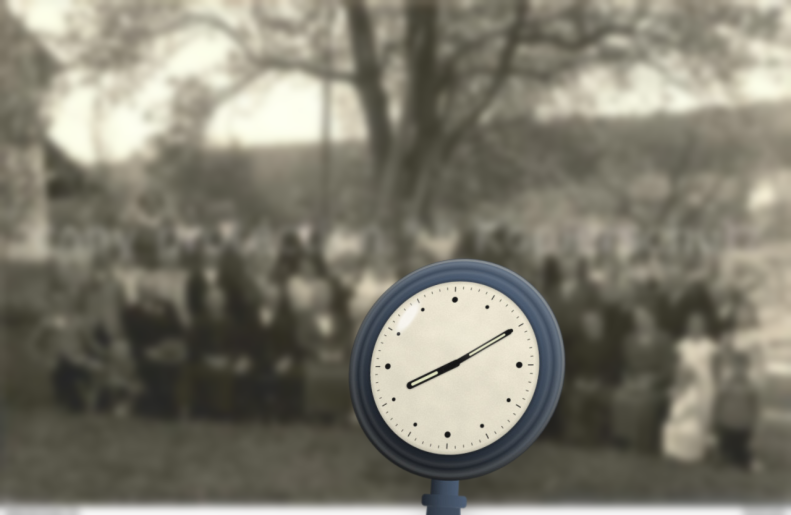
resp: 8,10
